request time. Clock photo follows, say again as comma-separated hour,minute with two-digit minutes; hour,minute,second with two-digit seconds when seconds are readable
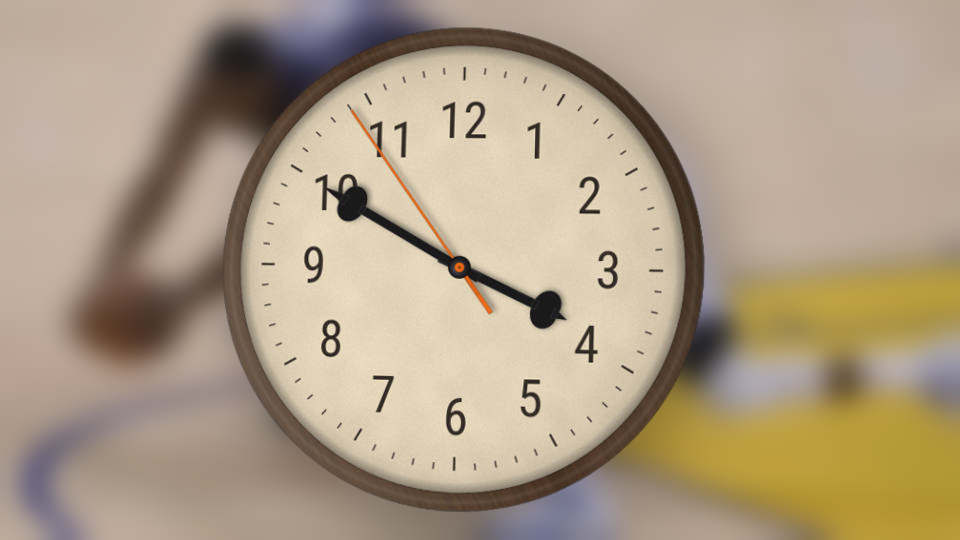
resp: 3,49,54
